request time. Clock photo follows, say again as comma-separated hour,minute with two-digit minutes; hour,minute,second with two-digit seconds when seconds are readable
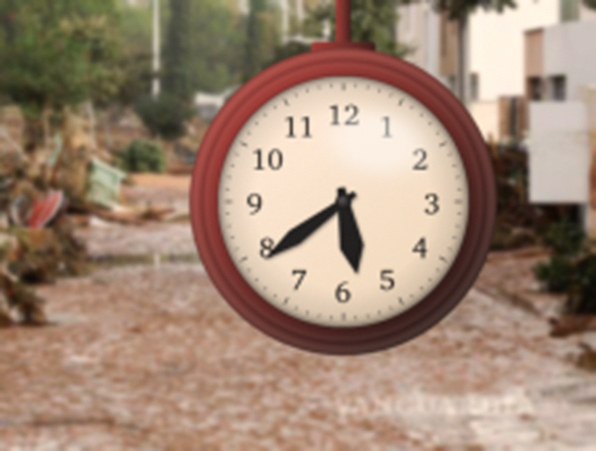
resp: 5,39
